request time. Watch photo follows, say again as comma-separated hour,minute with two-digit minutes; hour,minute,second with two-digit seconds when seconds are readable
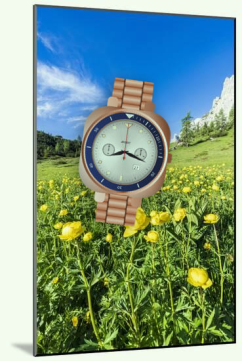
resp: 8,18
